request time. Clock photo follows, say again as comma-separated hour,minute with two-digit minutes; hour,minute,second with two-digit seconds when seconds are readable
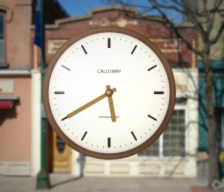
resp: 5,40
